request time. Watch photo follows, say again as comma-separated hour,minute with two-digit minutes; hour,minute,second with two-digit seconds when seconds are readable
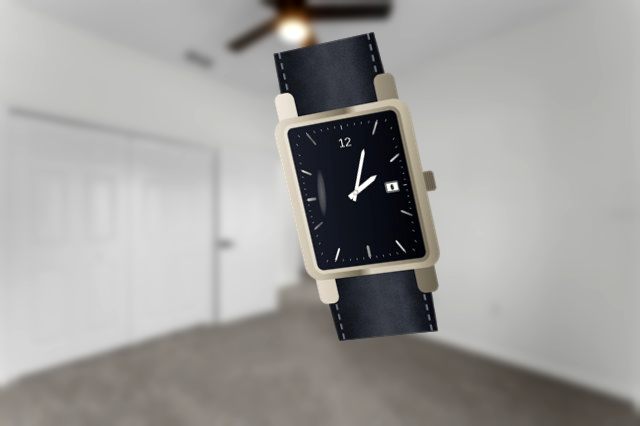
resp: 2,04
